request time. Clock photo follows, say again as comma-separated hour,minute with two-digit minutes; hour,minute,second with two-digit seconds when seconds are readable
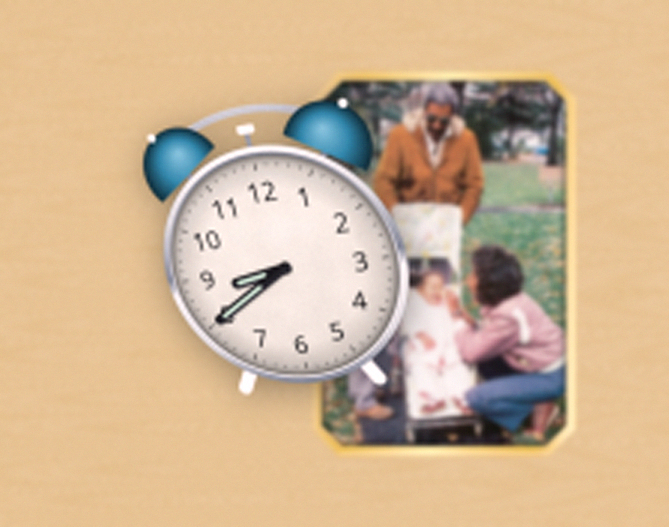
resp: 8,40
